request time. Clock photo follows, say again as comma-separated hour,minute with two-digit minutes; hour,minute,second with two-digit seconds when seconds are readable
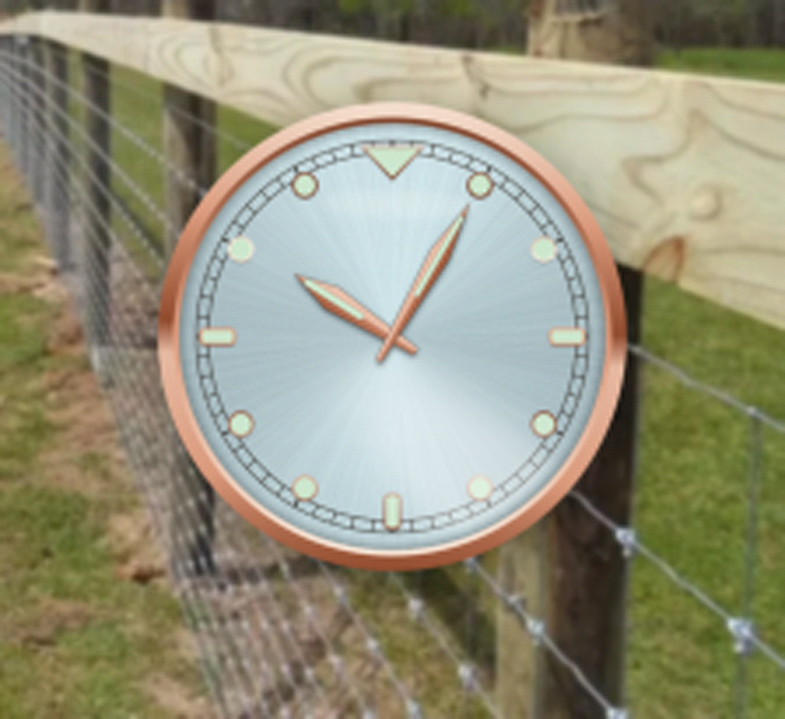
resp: 10,05
